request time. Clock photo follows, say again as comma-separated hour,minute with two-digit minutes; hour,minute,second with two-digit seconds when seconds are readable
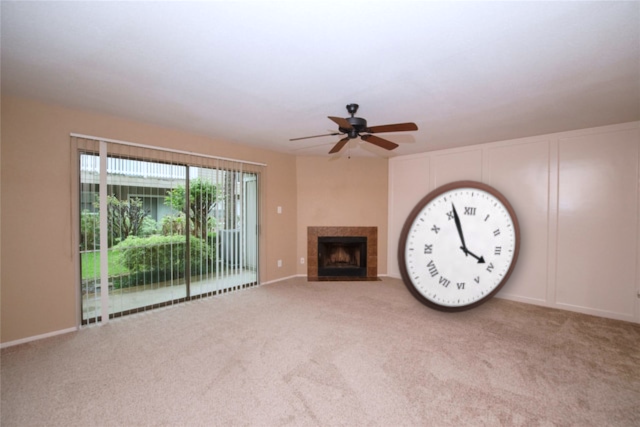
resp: 3,56
